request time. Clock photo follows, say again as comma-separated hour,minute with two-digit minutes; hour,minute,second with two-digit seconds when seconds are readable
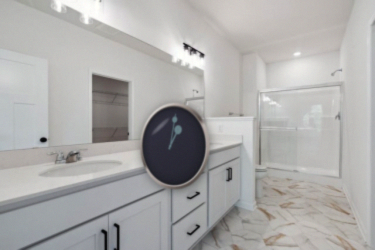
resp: 1,02
